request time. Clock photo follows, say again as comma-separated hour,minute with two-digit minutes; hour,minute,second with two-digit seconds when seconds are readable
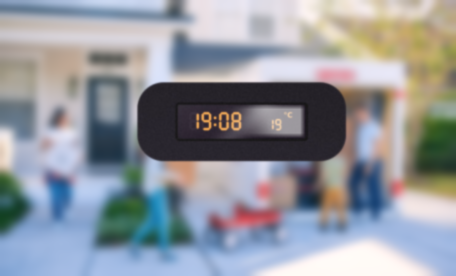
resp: 19,08
